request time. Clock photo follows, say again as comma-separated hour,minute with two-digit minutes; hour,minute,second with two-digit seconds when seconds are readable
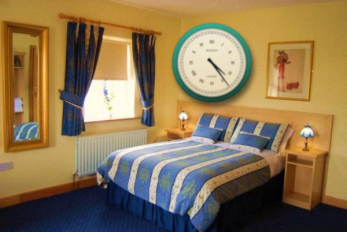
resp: 4,24
